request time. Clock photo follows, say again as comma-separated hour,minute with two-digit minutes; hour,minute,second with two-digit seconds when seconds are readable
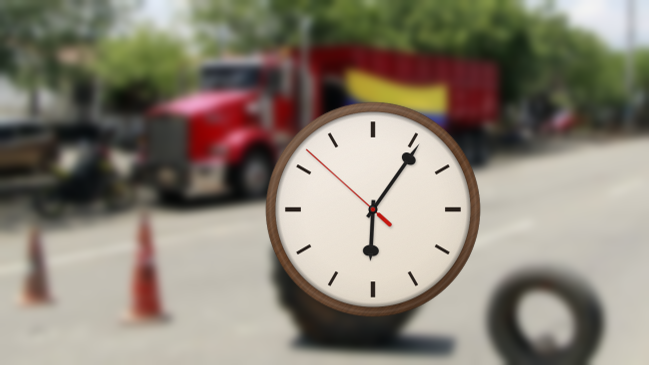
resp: 6,05,52
